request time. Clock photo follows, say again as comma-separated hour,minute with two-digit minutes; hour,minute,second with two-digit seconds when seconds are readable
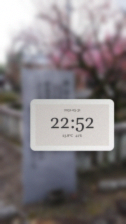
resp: 22,52
